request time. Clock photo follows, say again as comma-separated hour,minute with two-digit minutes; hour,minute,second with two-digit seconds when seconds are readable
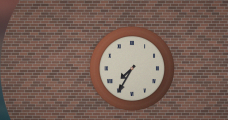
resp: 7,35
